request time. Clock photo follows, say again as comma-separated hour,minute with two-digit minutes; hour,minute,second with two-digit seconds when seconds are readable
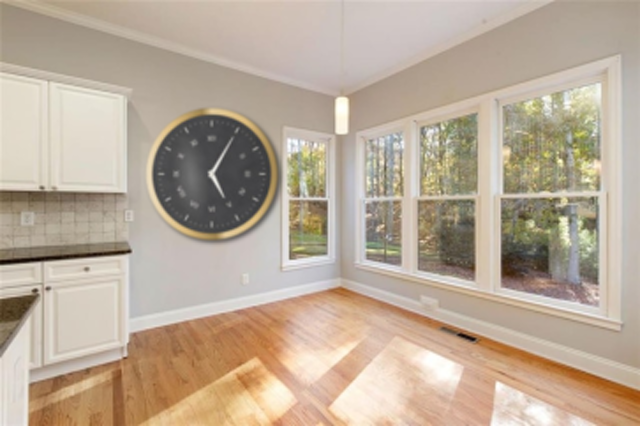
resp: 5,05
